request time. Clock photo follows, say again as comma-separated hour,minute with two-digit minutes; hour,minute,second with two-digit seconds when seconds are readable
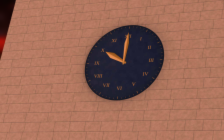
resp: 10,00
